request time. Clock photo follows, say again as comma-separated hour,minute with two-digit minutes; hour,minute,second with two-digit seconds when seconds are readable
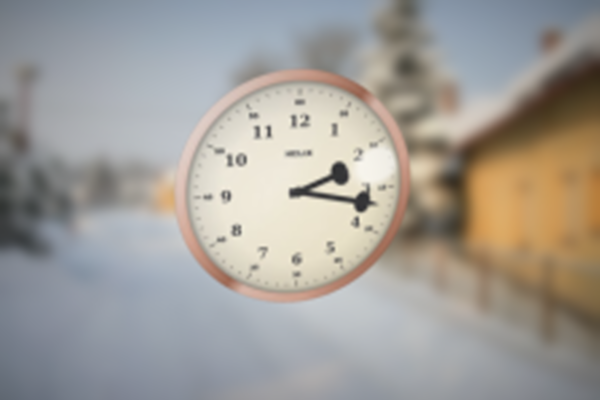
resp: 2,17
